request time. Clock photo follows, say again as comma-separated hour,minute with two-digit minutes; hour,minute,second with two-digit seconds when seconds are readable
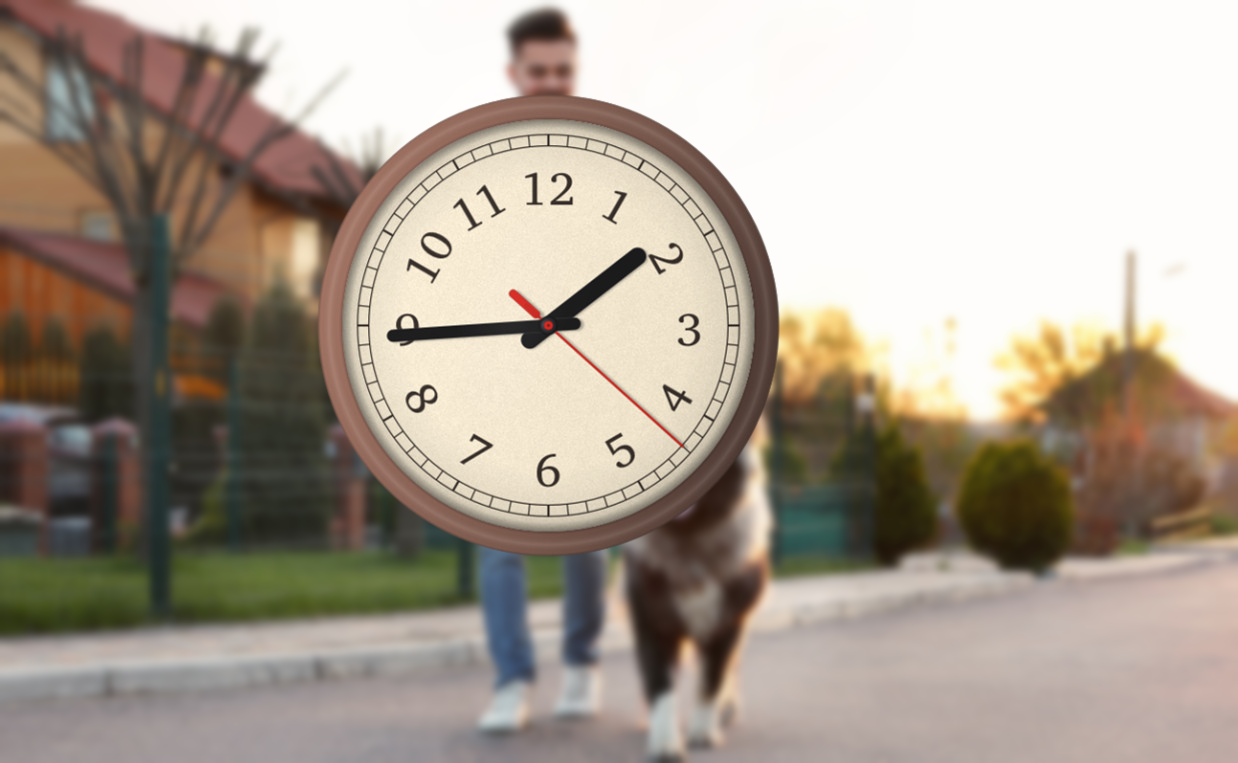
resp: 1,44,22
